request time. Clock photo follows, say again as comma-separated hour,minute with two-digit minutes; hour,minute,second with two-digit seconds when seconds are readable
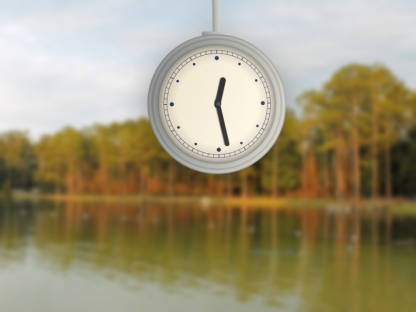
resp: 12,28
